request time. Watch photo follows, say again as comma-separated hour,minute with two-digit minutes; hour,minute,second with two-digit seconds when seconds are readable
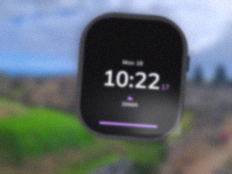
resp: 10,22
